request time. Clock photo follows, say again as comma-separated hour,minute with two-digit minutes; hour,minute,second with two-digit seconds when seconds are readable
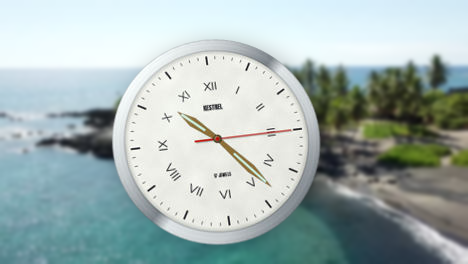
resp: 10,23,15
